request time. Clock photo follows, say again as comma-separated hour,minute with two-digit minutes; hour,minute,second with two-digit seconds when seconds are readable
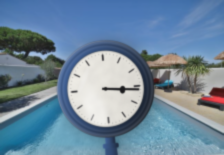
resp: 3,16
